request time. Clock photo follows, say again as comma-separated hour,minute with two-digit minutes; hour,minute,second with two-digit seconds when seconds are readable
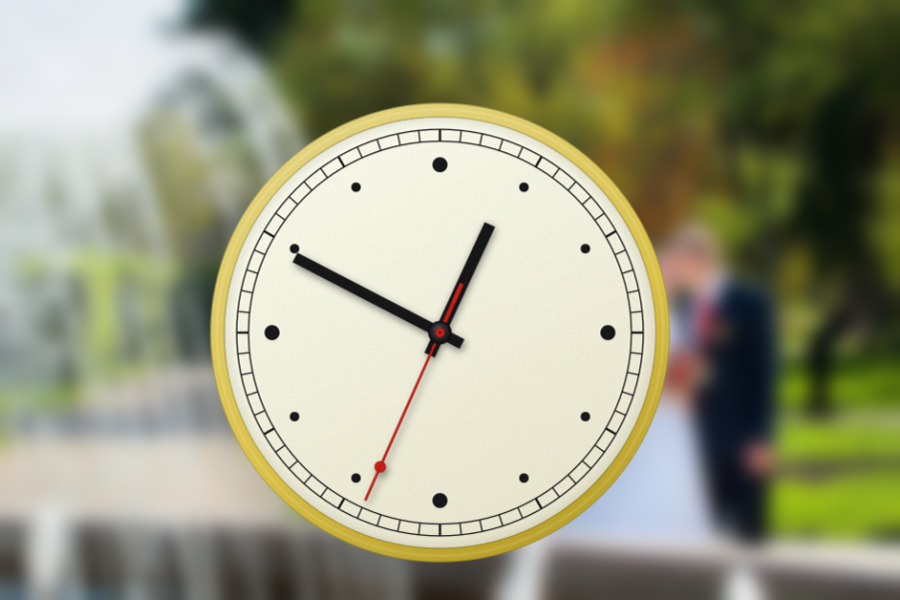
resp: 12,49,34
